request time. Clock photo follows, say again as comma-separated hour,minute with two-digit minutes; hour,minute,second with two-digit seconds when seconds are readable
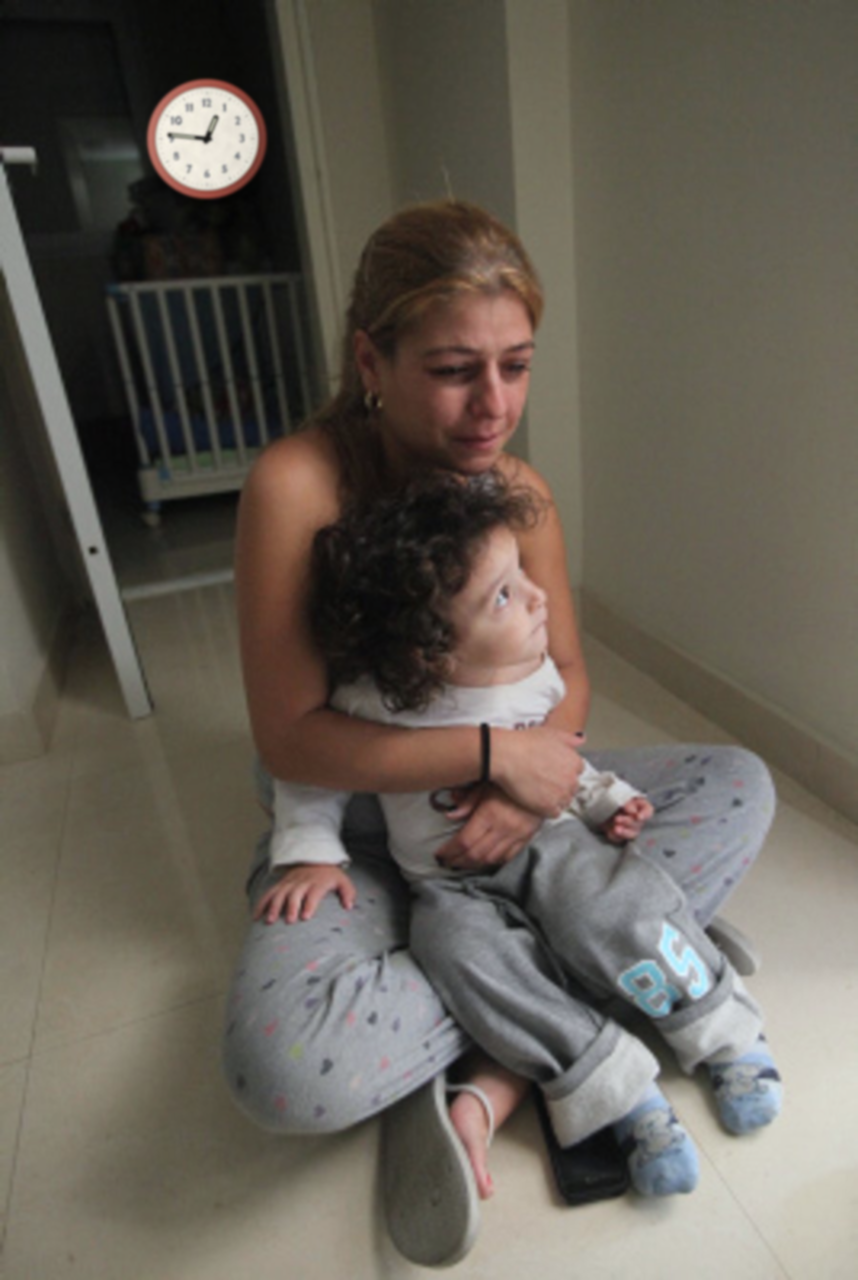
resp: 12,46
